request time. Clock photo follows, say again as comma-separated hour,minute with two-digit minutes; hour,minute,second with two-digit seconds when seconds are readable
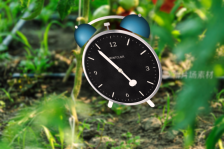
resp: 4,54
